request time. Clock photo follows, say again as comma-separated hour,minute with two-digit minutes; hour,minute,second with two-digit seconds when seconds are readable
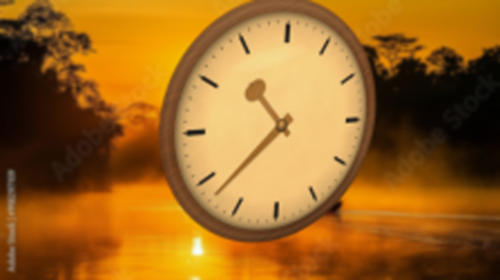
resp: 10,38
